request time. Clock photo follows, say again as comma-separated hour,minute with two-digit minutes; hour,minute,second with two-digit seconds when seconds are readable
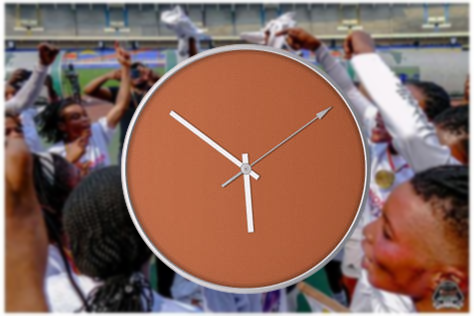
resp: 5,51,09
